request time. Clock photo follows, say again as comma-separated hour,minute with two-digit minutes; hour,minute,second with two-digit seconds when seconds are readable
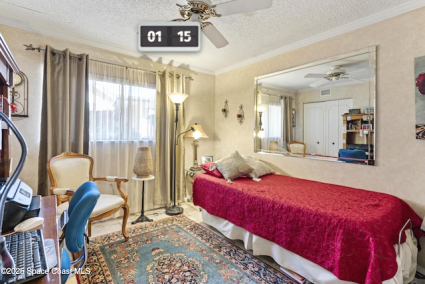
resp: 1,15
